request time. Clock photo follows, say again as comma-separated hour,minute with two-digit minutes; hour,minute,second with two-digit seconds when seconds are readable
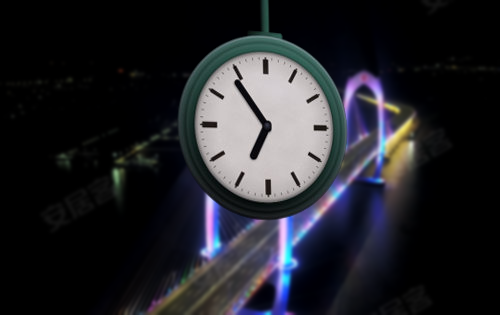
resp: 6,54
